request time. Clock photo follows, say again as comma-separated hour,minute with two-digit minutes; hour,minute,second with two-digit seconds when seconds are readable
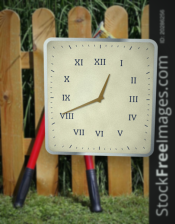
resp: 12,41
